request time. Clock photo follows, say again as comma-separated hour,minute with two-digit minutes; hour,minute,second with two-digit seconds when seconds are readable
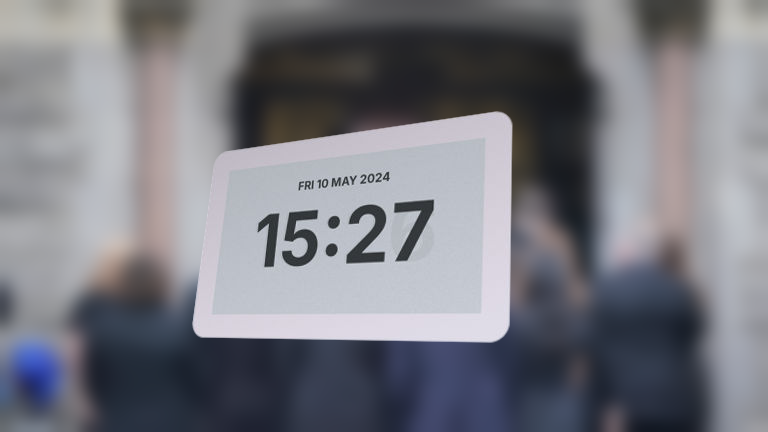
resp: 15,27
